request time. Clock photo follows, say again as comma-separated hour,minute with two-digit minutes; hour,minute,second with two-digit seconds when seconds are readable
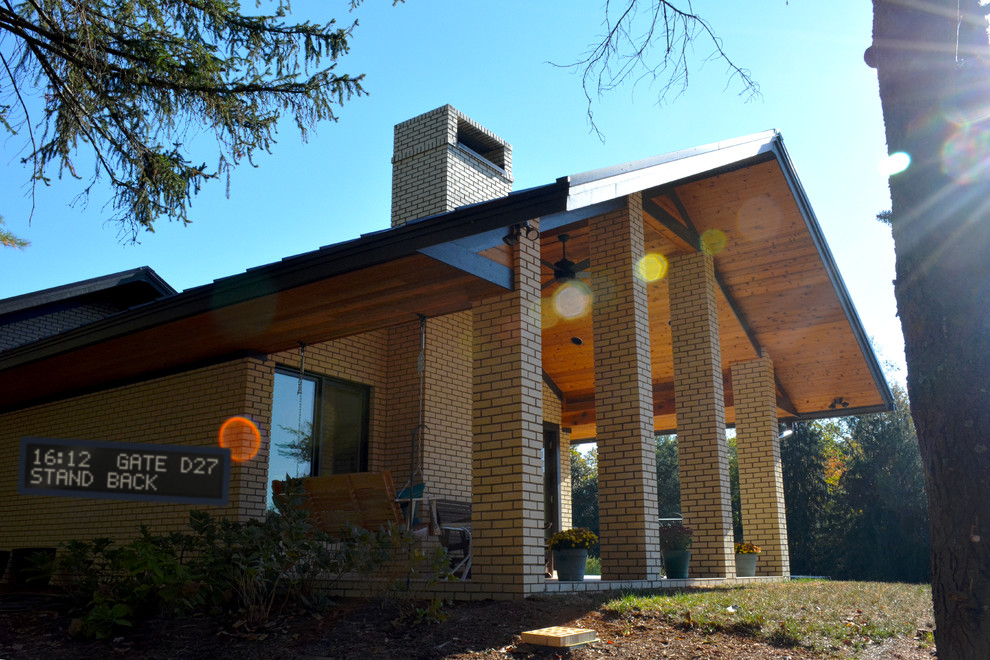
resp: 16,12
